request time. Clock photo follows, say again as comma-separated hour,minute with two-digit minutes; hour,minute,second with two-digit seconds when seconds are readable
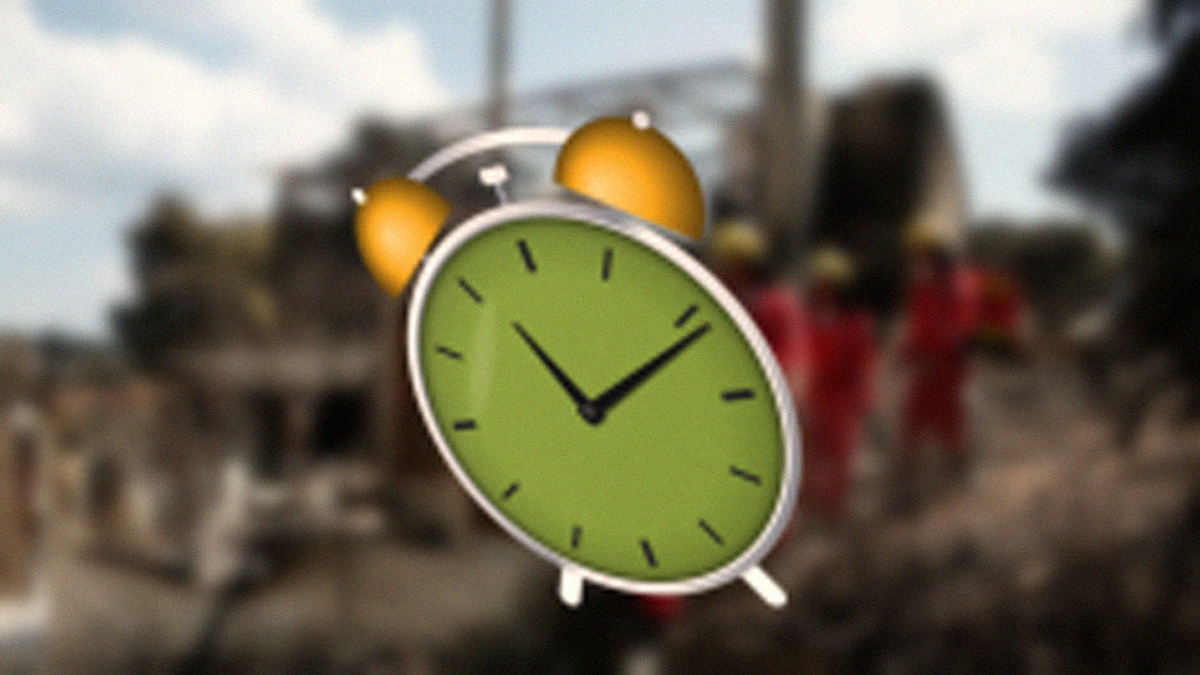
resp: 11,11
